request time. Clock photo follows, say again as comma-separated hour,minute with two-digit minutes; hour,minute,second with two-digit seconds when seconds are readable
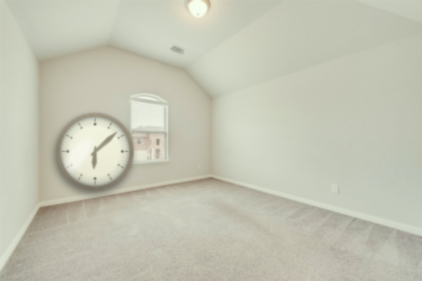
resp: 6,08
